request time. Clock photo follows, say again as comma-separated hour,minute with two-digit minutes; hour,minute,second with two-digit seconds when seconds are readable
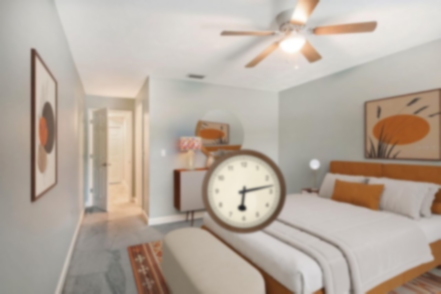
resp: 6,13
